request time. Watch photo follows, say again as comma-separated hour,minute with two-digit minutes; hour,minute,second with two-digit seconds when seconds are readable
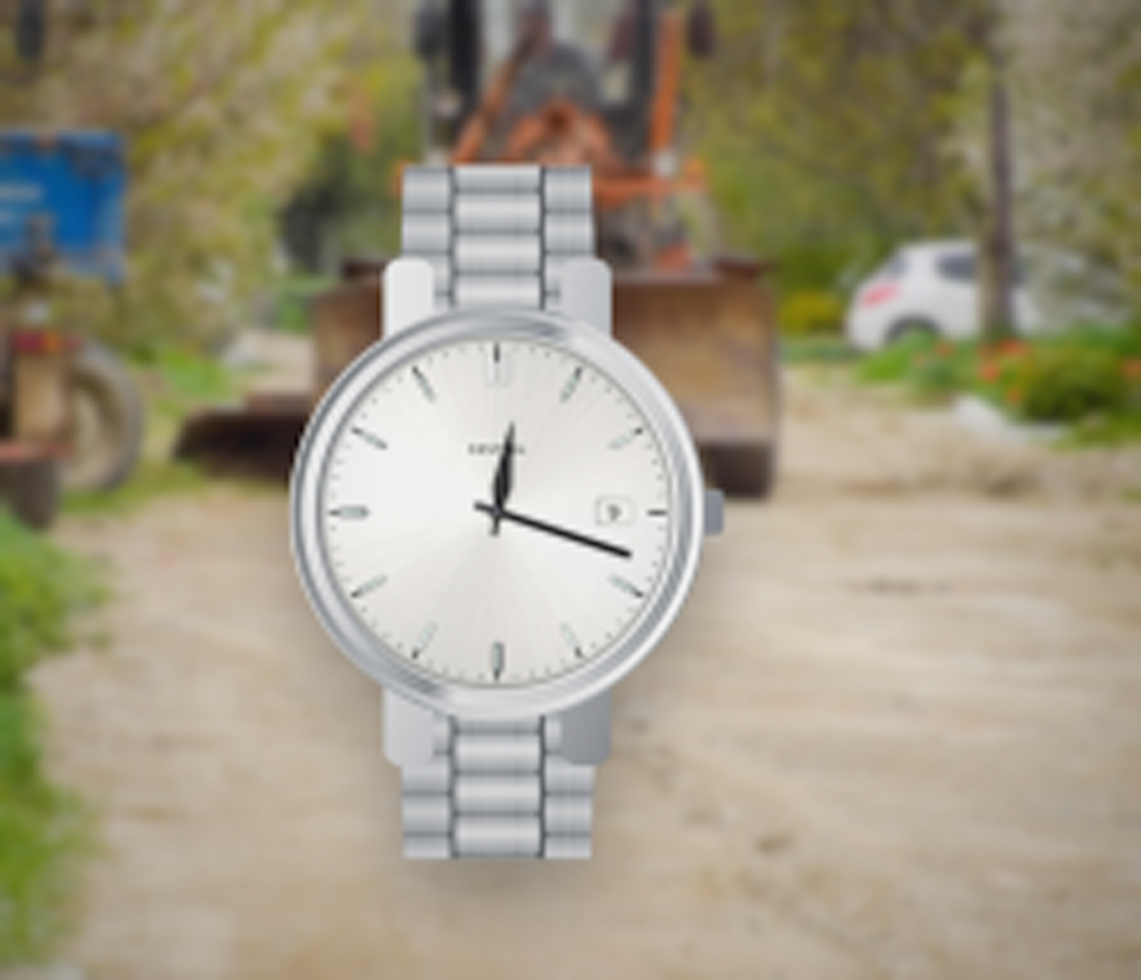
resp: 12,18
